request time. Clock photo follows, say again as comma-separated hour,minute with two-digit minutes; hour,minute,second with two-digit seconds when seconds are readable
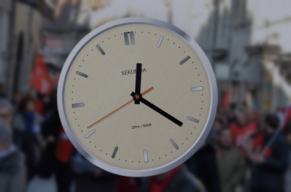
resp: 12,21,41
